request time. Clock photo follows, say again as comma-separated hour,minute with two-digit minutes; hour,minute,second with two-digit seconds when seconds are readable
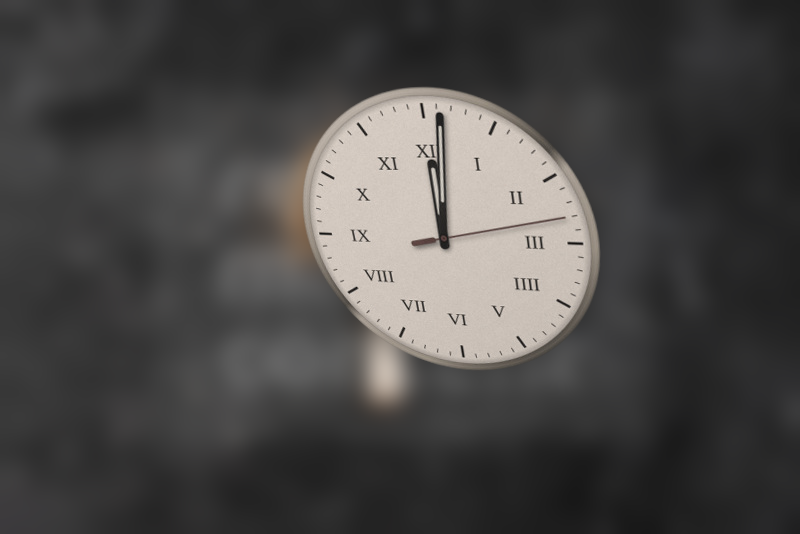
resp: 12,01,13
